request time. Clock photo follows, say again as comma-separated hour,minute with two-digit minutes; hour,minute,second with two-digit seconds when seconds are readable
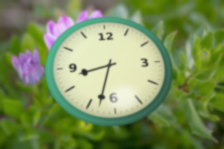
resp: 8,33
